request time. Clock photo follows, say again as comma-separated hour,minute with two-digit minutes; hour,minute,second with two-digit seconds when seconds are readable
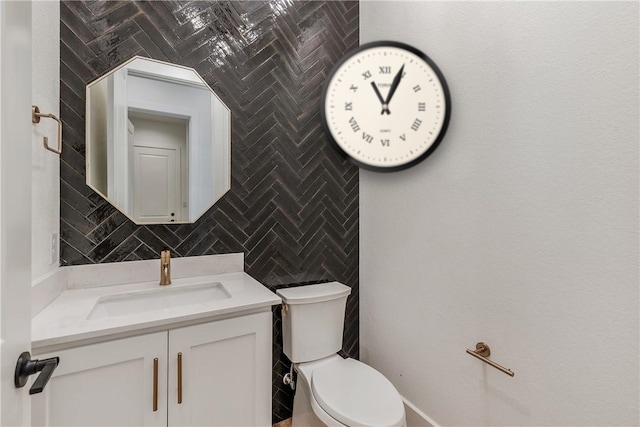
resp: 11,04
